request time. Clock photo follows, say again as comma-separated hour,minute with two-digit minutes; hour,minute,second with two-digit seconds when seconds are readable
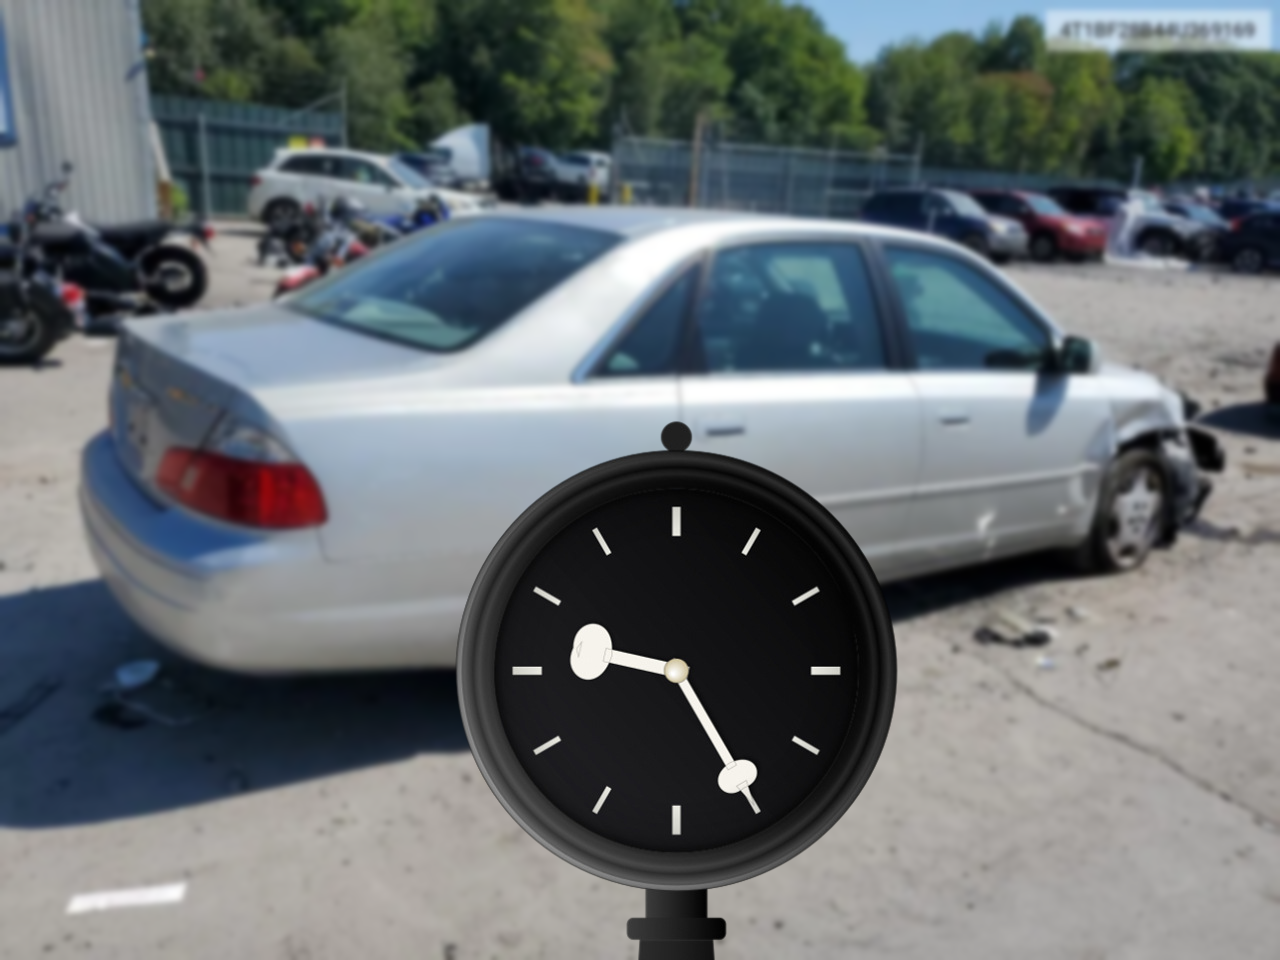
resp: 9,25
